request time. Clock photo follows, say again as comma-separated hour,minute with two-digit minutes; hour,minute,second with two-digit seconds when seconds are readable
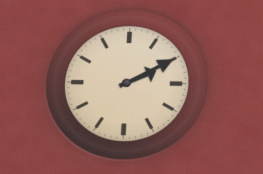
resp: 2,10
